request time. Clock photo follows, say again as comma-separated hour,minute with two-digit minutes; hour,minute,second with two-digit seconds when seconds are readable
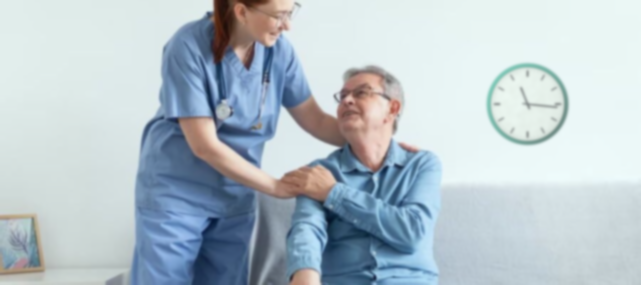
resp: 11,16
